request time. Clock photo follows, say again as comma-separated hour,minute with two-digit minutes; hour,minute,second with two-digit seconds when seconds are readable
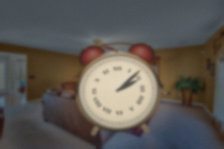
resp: 2,08
